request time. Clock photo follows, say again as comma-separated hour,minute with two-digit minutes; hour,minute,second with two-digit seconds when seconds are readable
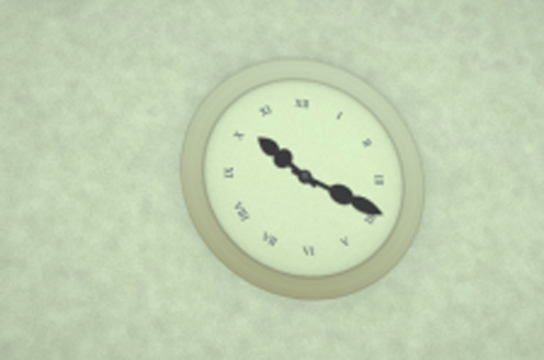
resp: 10,19
